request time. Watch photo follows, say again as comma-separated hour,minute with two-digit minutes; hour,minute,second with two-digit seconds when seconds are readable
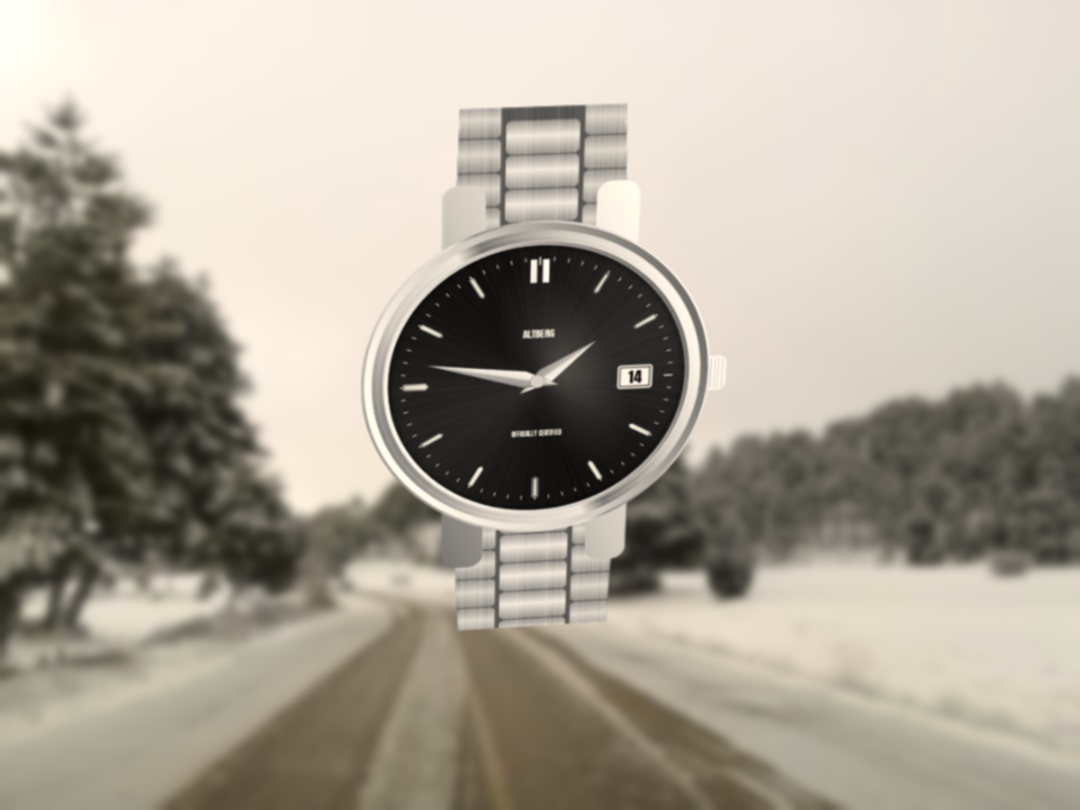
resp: 1,47
